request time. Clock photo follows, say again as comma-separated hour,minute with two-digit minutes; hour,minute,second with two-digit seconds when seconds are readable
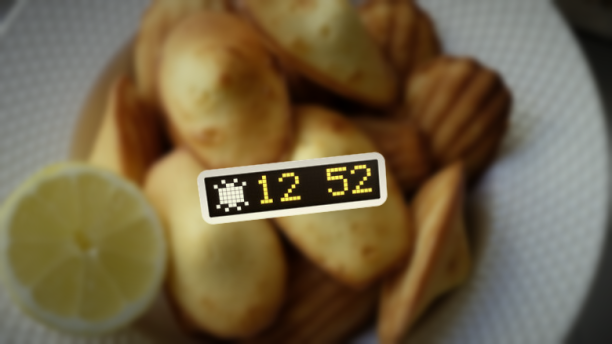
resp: 12,52
